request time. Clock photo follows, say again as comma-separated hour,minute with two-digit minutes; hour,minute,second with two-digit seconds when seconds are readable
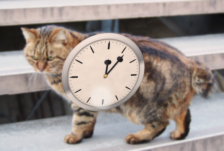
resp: 12,06
